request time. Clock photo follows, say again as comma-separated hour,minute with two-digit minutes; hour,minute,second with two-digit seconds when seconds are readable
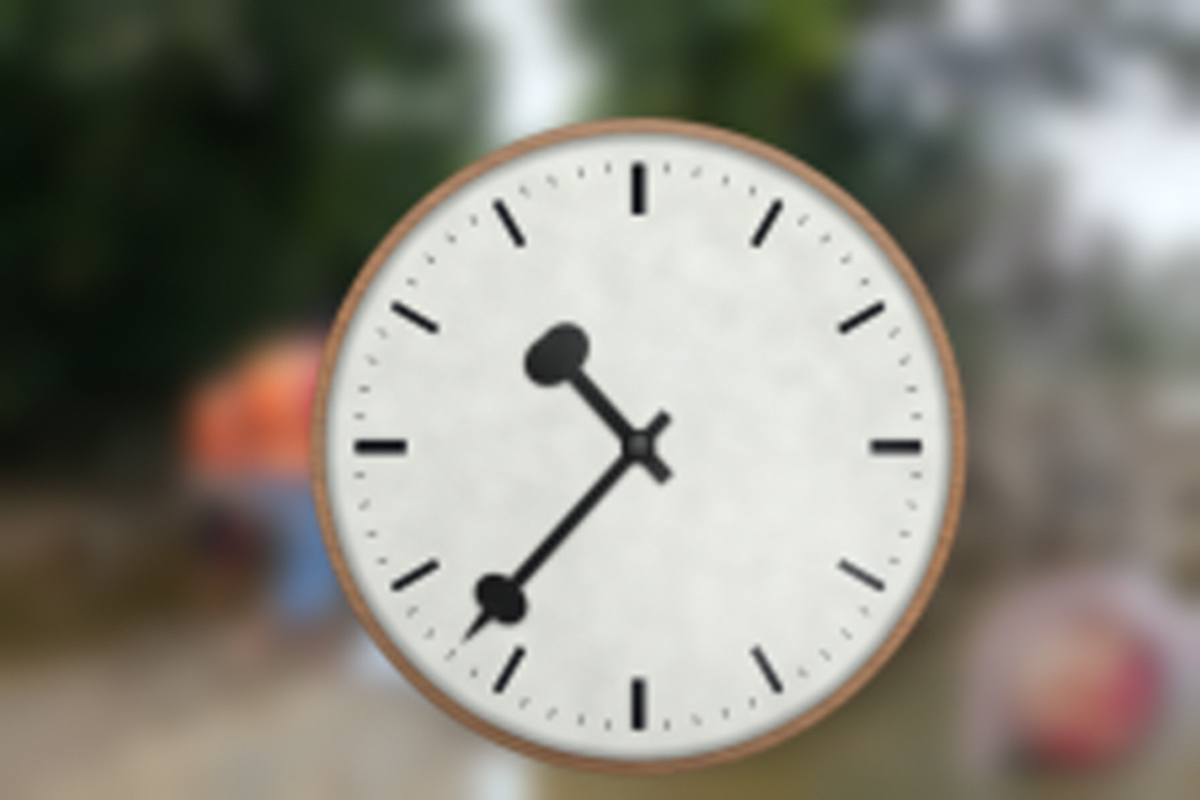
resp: 10,37
